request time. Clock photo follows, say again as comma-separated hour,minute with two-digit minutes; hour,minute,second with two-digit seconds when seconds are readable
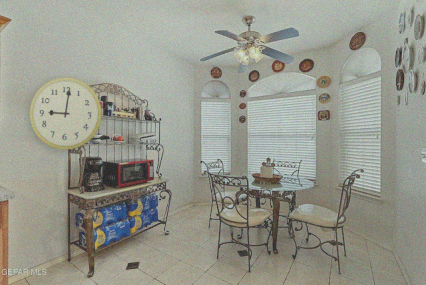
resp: 9,01
